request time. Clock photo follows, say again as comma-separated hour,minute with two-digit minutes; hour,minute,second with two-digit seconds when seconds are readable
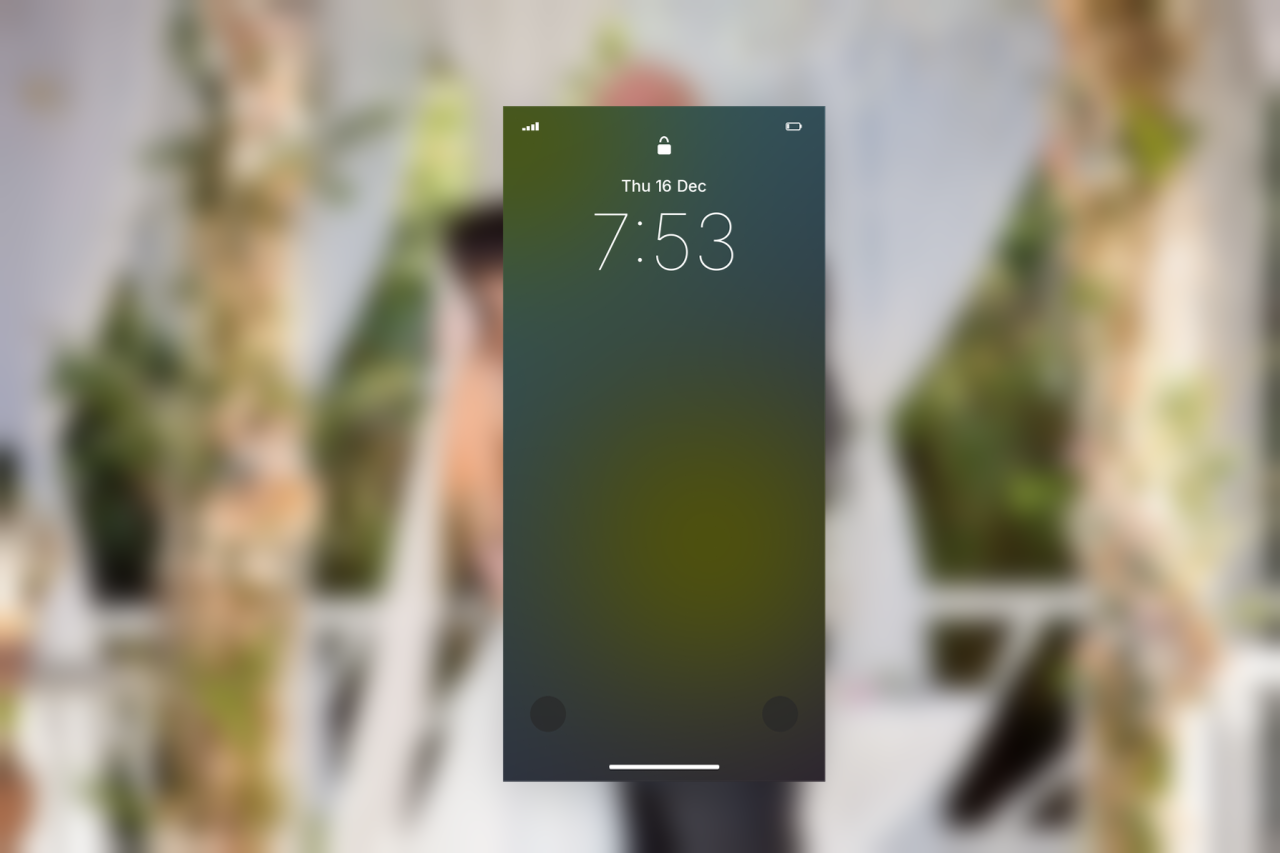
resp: 7,53
